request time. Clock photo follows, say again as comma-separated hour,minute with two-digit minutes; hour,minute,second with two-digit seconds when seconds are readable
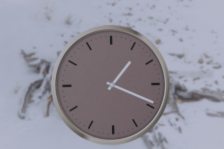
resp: 1,19
